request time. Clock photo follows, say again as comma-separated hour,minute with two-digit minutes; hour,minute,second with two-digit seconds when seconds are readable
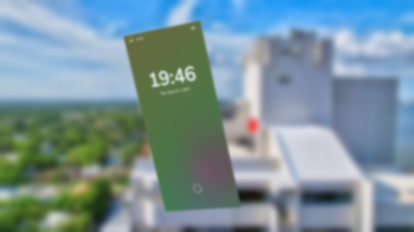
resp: 19,46
